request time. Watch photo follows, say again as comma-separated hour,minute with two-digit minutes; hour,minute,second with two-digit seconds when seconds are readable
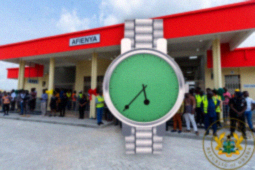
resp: 5,37
